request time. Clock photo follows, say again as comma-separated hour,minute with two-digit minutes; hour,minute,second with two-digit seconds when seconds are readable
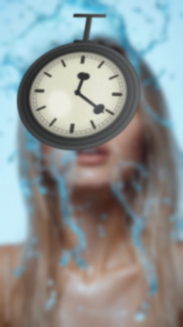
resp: 12,21
